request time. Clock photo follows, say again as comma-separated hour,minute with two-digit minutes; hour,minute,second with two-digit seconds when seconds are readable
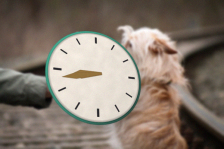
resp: 8,43
